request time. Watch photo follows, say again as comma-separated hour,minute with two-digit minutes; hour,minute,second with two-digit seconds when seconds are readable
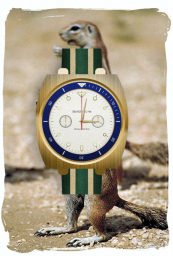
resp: 3,02
